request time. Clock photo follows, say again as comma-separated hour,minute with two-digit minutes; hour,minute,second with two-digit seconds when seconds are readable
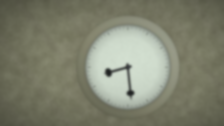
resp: 8,29
